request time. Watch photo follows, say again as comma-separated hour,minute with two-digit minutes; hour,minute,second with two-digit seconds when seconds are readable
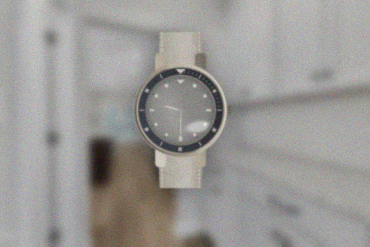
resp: 9,30
